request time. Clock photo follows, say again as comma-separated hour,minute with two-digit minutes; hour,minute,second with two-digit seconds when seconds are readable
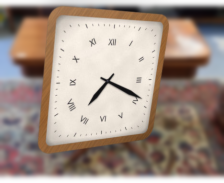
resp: 7,19
